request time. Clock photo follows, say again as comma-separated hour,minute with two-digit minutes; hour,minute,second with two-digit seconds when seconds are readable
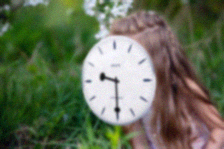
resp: 9,30
